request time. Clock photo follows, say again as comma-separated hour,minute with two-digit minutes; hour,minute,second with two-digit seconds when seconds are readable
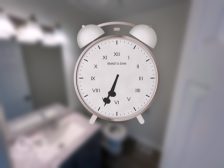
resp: 6,34
